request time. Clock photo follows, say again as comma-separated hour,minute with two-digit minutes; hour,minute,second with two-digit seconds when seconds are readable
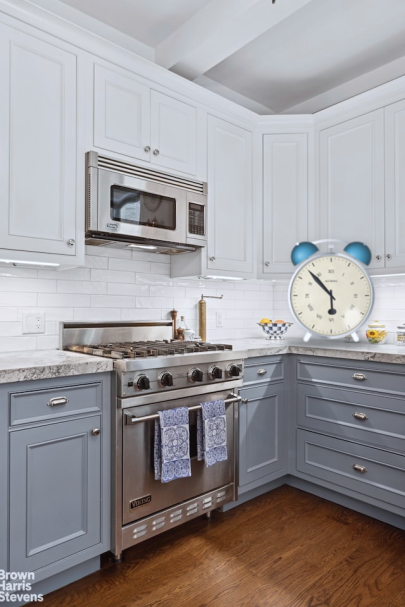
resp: 5,53
